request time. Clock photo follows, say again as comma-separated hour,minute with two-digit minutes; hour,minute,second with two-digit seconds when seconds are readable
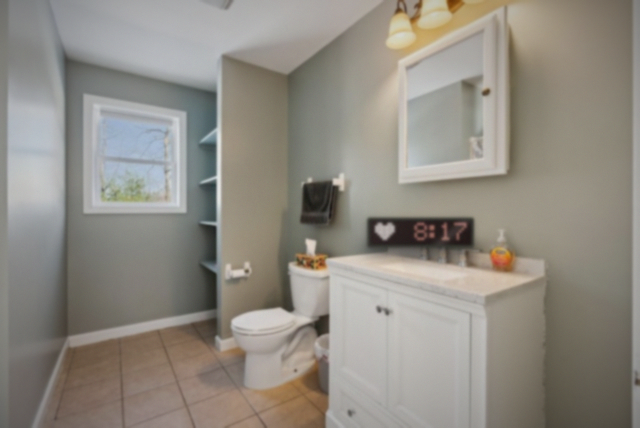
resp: 8,17
